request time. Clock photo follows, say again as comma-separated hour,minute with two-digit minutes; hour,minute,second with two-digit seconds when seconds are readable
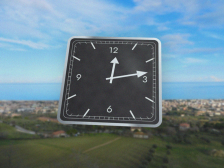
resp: 12,13
